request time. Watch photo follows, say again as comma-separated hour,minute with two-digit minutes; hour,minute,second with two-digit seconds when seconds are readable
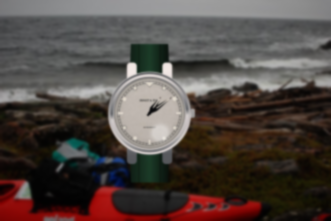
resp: 1,09
